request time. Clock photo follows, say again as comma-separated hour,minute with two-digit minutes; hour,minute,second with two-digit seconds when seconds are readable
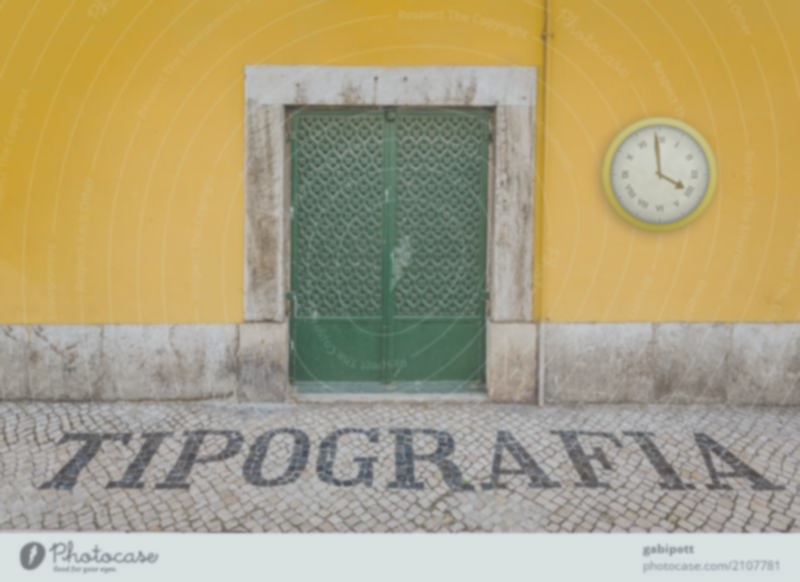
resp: 3,59
